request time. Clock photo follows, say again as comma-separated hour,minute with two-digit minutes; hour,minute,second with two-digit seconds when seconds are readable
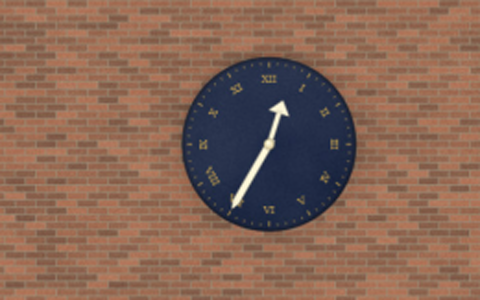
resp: 12,35
